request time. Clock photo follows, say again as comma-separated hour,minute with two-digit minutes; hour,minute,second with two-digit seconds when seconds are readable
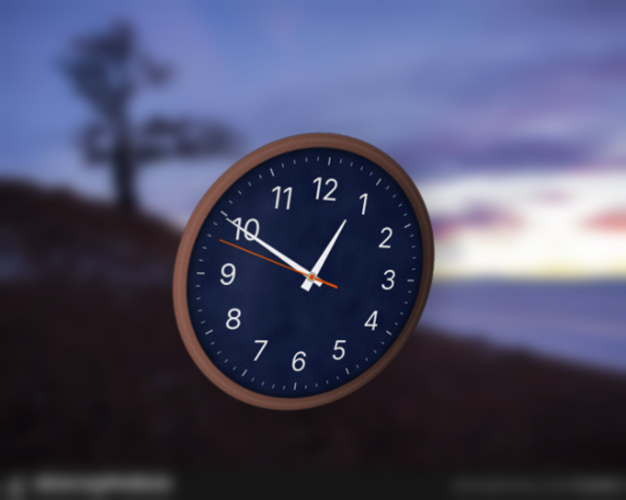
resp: 12,49,48
